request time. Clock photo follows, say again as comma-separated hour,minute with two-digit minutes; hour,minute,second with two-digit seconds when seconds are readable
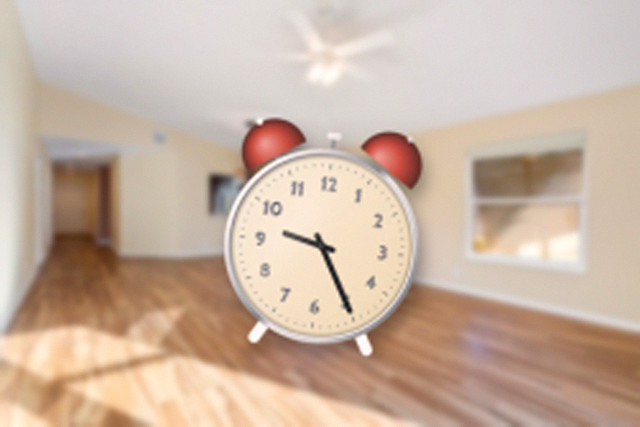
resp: 9,25
